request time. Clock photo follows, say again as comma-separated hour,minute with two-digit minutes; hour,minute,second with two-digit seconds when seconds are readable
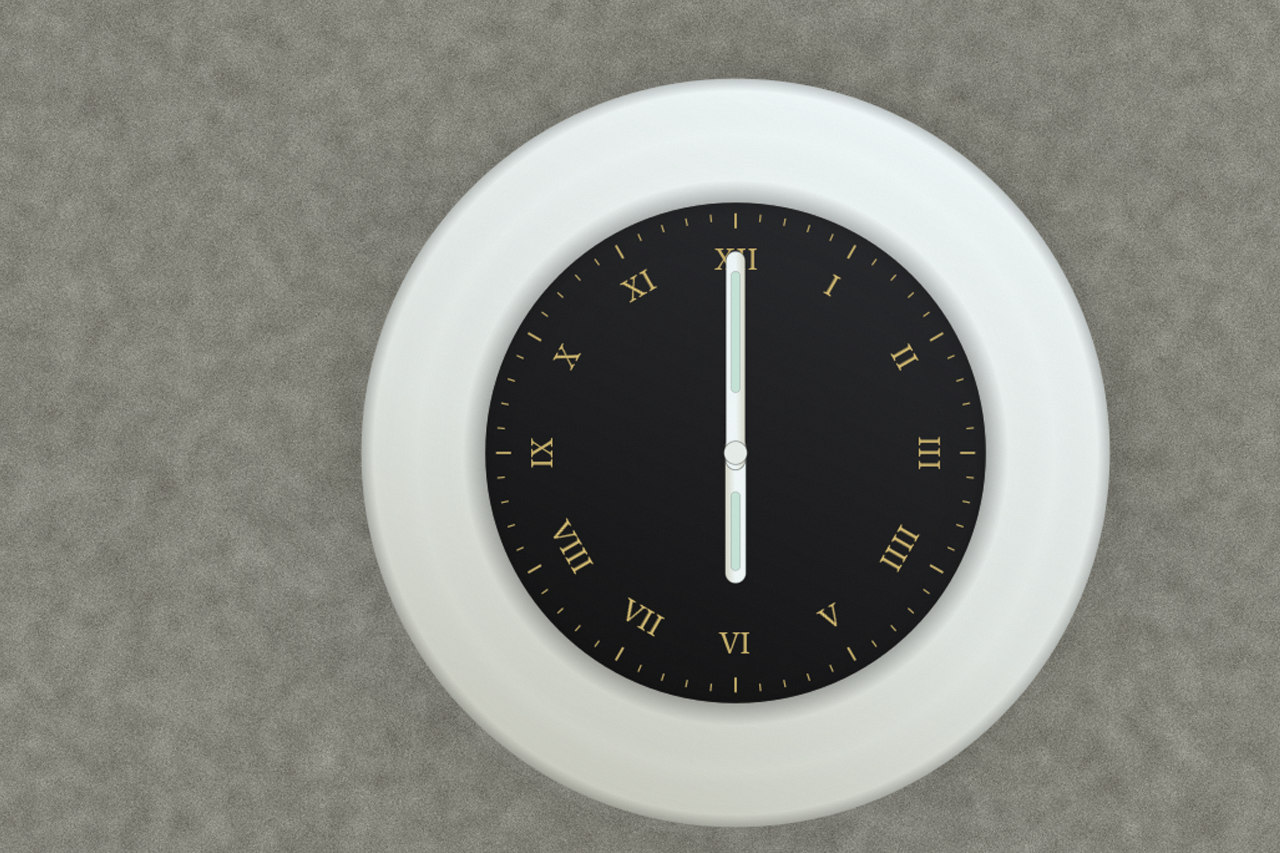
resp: 6,00
